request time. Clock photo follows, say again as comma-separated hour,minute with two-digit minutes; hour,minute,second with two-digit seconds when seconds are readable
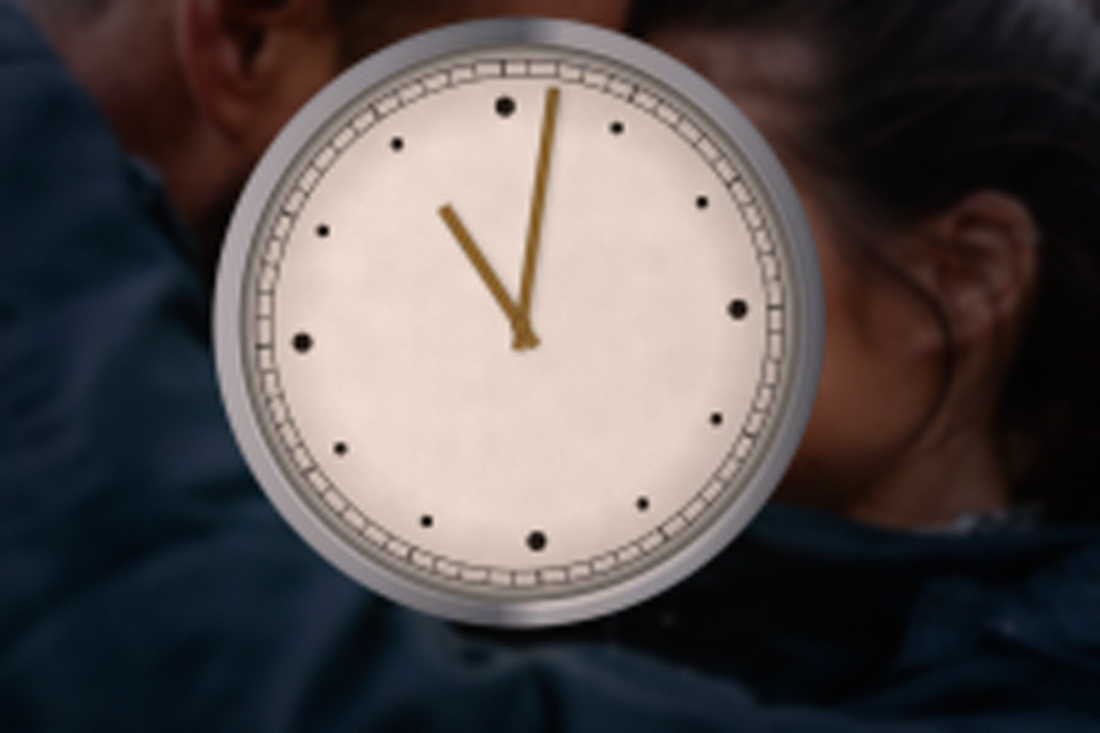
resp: 11,02
